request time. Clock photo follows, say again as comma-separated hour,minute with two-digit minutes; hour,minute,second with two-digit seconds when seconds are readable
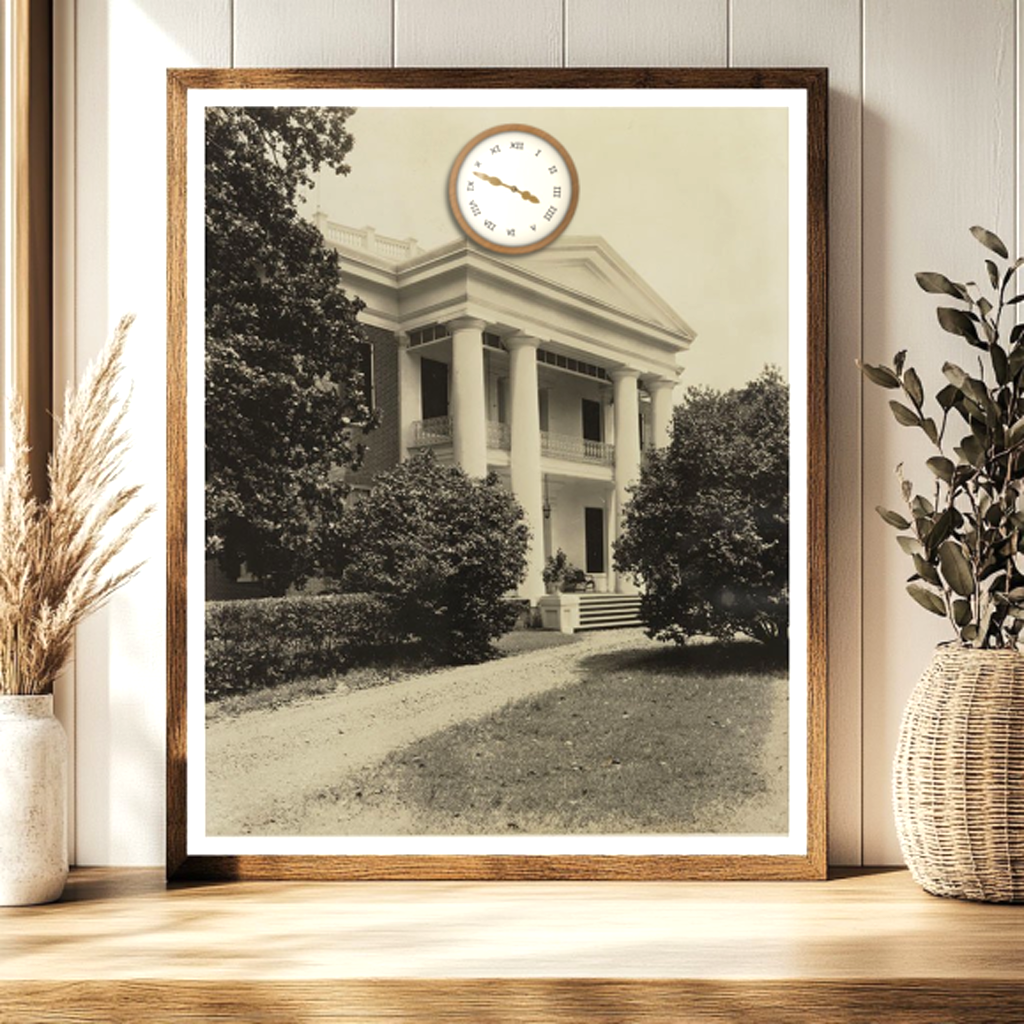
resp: 3,48
